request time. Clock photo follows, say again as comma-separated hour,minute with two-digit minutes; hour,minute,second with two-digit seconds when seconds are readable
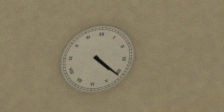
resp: 4,21
